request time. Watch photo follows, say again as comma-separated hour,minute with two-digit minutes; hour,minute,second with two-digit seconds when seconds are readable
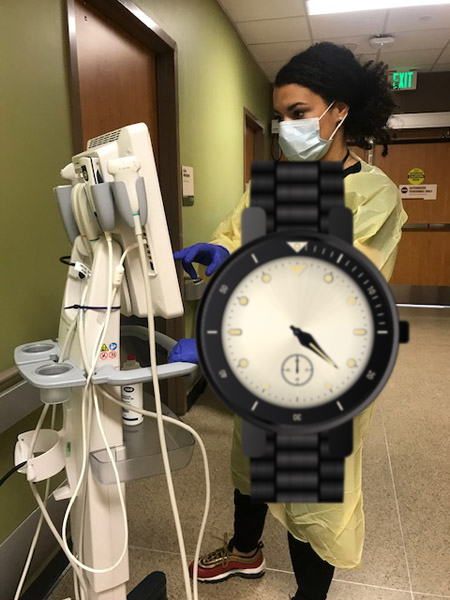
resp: 4,22
